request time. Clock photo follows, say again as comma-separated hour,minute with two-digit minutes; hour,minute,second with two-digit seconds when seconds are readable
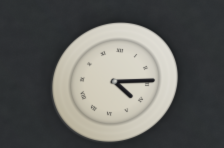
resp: 4,14
